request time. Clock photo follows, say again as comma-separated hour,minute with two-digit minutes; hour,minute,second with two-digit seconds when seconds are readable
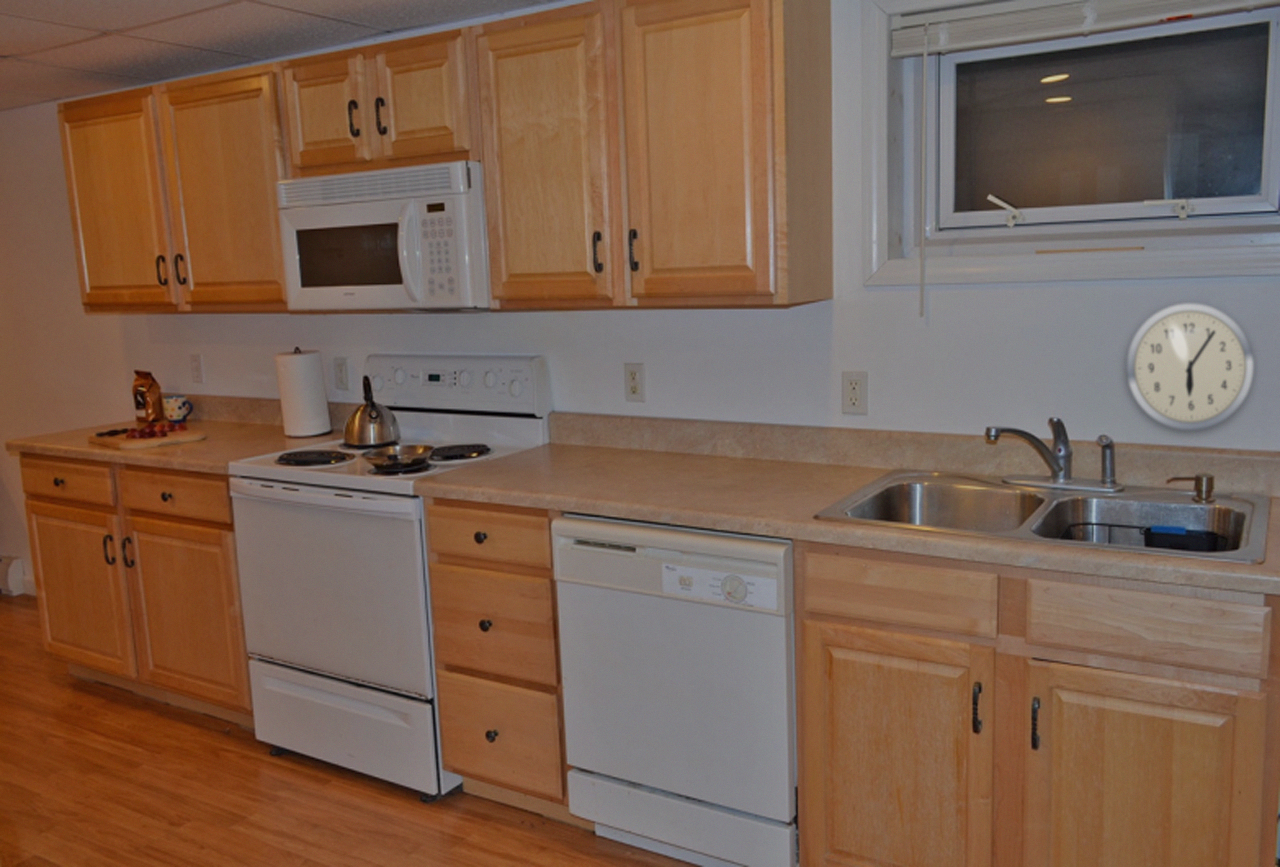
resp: 6,06
